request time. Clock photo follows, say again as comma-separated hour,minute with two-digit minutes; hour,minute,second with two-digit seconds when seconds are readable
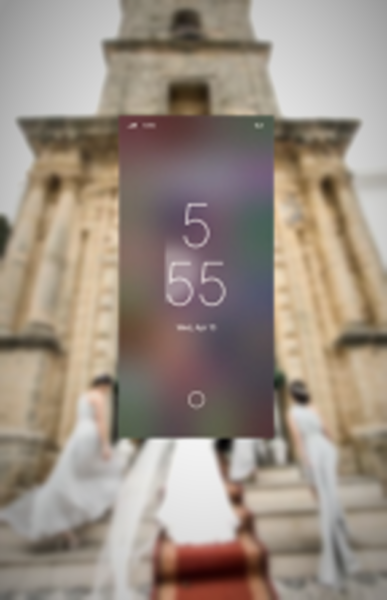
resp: 5,55
